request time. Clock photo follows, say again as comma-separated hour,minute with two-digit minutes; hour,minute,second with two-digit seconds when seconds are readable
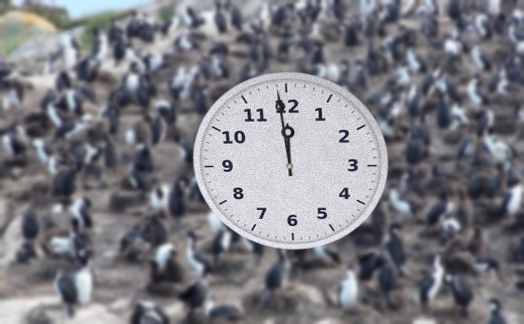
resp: 11,59
